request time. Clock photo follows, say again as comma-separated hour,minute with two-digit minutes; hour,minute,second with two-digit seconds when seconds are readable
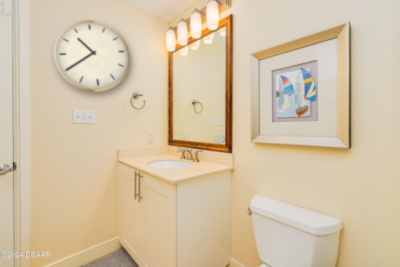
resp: 10,40
